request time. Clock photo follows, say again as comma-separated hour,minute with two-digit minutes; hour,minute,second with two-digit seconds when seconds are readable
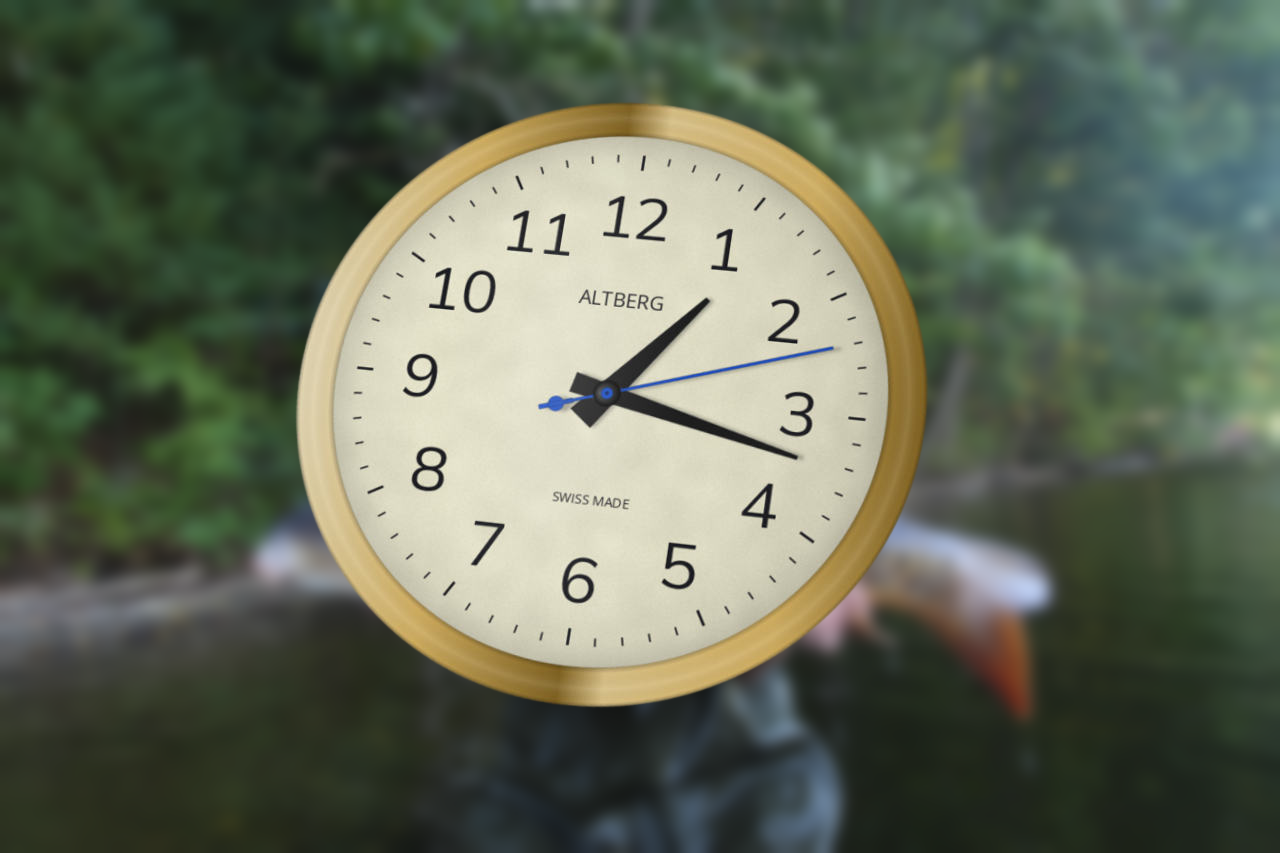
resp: 1,17,12
